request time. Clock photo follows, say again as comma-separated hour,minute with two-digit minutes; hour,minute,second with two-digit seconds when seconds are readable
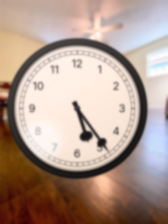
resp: 5,24
